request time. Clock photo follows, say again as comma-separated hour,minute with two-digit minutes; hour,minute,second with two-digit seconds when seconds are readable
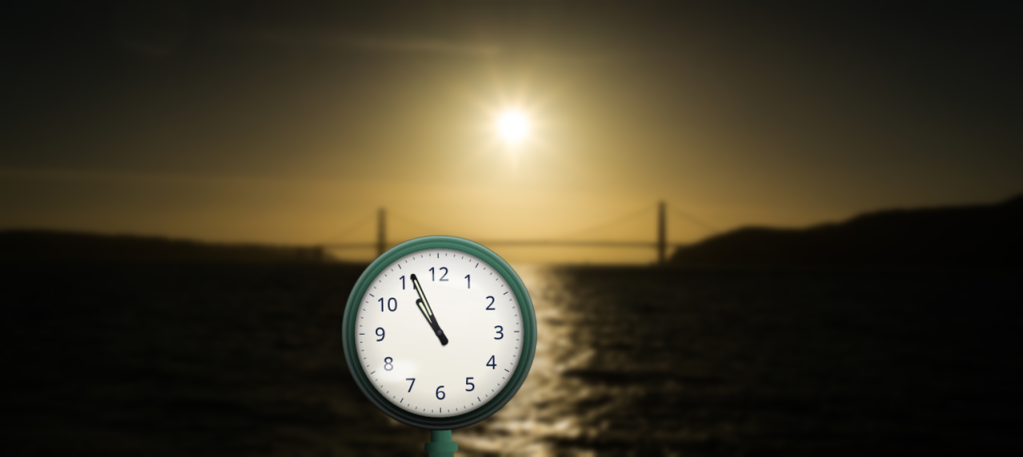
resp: 10,56
